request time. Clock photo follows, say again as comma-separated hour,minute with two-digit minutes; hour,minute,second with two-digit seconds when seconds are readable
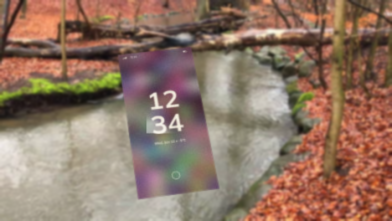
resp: 12,34
